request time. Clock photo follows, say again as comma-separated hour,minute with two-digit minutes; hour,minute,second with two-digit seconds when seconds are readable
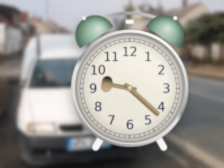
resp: 9,22
